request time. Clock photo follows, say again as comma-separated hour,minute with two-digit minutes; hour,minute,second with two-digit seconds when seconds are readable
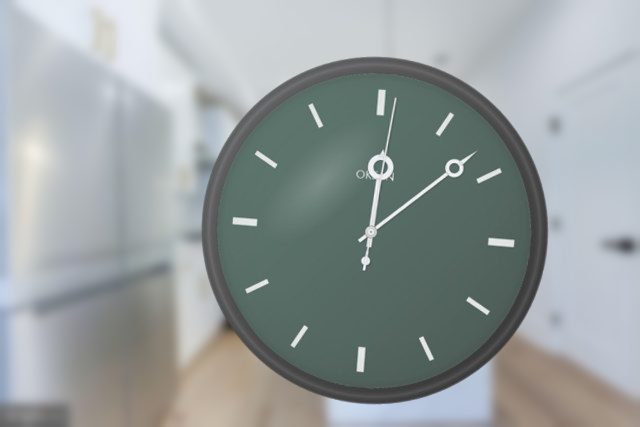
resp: 12,08,01
